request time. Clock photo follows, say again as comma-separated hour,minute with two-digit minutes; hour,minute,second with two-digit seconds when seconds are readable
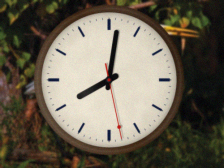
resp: 8,01,28
